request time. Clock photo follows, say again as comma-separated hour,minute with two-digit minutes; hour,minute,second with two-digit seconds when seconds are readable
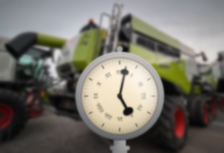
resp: 5,02
